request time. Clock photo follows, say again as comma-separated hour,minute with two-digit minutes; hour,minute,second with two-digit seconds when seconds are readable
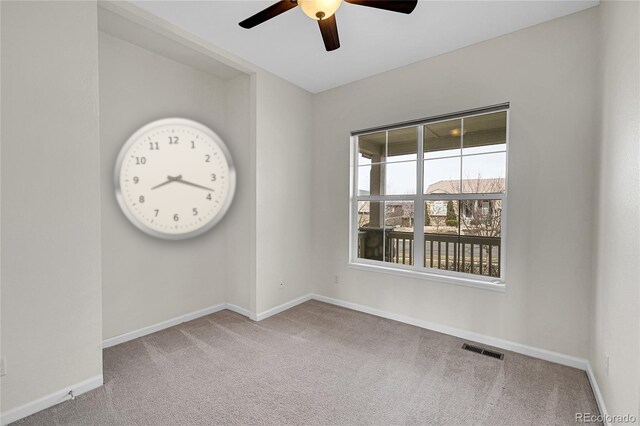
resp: 8,18
